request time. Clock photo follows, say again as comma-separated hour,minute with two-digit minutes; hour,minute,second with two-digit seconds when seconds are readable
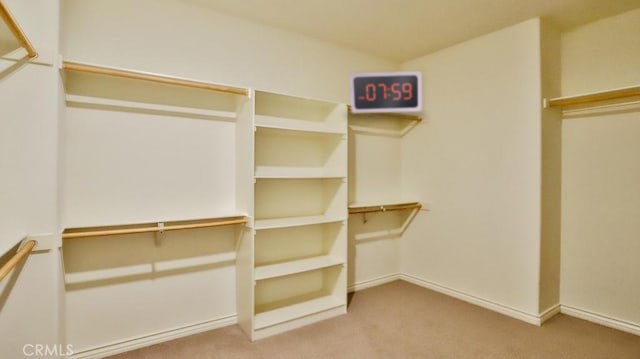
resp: 7,59
